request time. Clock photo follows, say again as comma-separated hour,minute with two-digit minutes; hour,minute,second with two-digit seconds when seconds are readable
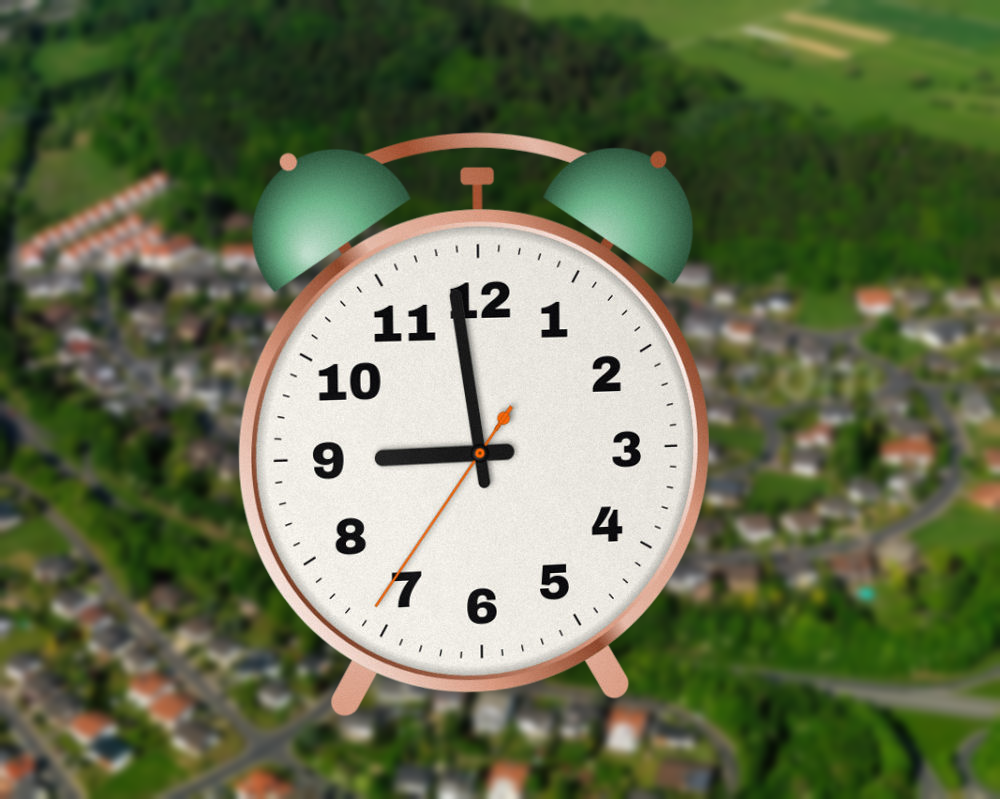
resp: 8,58,36
